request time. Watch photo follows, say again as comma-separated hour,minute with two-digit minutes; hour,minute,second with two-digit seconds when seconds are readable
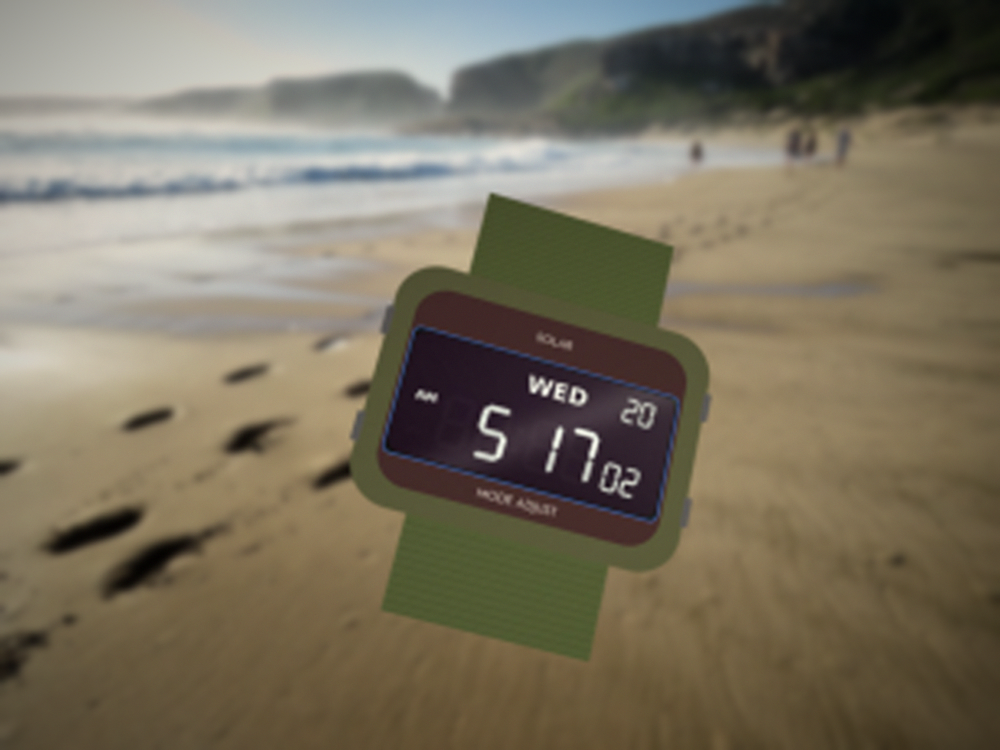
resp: 5,17,02
